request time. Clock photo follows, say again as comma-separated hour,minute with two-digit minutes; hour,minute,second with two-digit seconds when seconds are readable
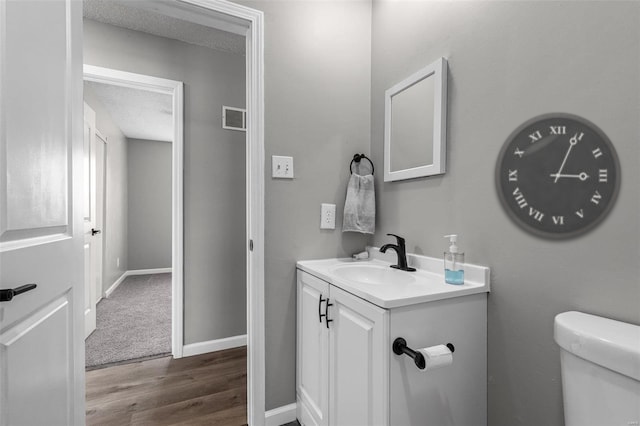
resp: 3,04
